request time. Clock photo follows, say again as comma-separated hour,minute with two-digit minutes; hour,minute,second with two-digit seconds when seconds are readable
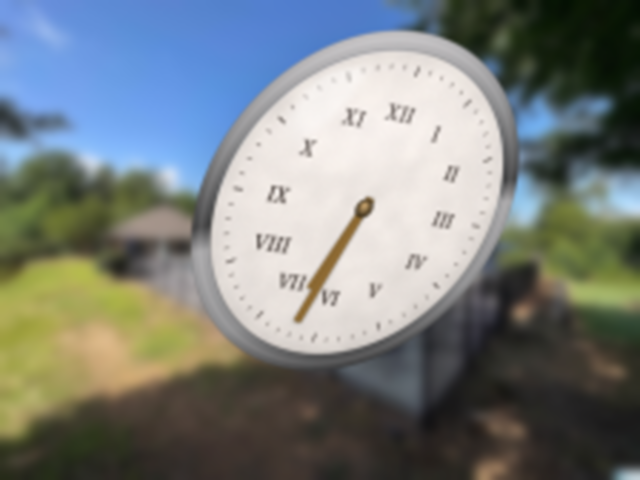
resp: 6,32
